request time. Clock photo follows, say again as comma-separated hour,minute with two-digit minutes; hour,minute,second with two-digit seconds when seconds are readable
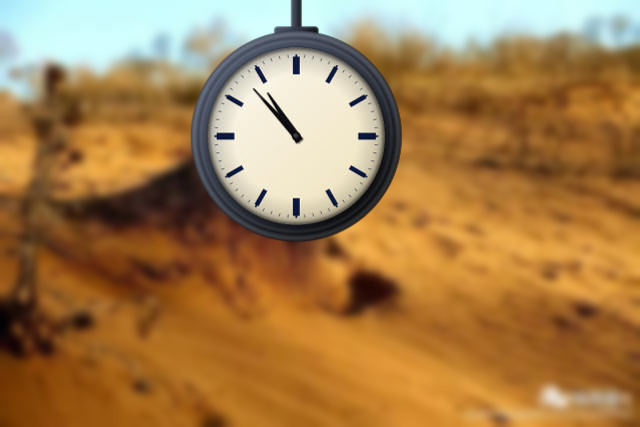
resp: 10,53
